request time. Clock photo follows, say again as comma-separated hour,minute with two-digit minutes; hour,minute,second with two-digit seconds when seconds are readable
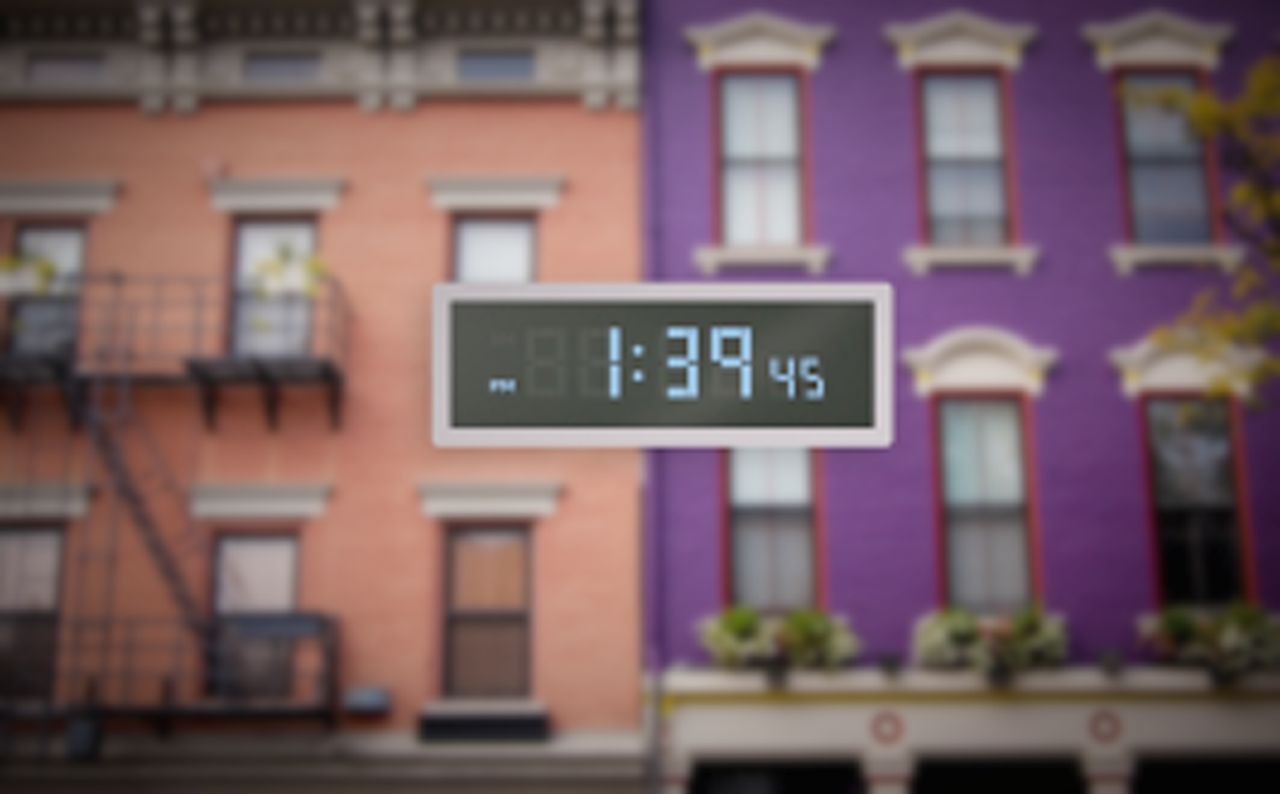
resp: 1,39,45
